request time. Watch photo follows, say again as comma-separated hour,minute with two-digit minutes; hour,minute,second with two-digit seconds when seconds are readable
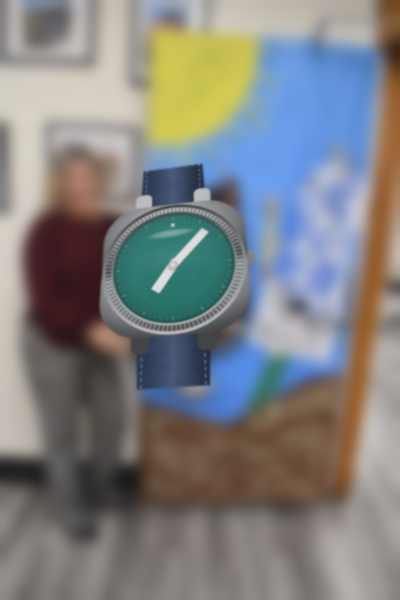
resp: 7,07
